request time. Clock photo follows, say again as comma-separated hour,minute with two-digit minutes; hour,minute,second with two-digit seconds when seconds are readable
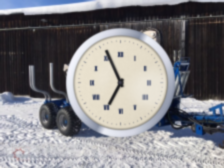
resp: 6,56
